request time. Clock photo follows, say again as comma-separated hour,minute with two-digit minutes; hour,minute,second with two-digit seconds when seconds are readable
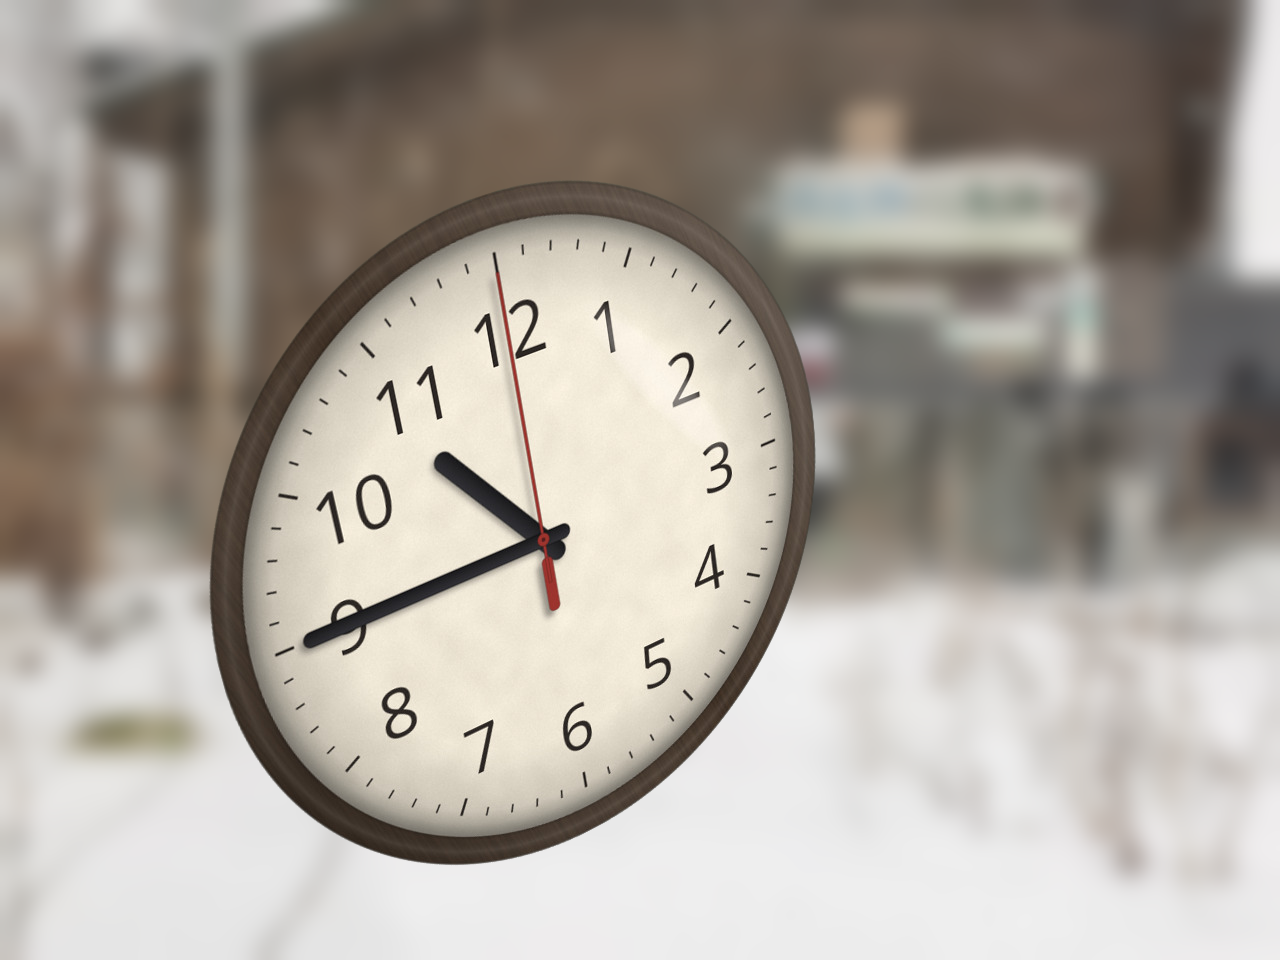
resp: 10,45,00
